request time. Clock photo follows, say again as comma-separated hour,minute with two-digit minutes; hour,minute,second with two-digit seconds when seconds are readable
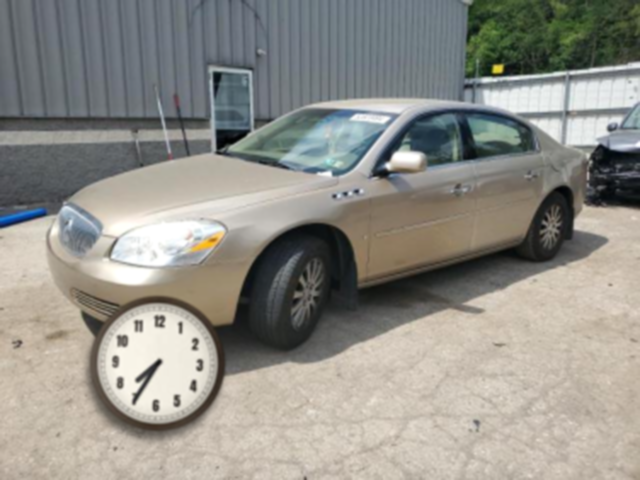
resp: 7,35
